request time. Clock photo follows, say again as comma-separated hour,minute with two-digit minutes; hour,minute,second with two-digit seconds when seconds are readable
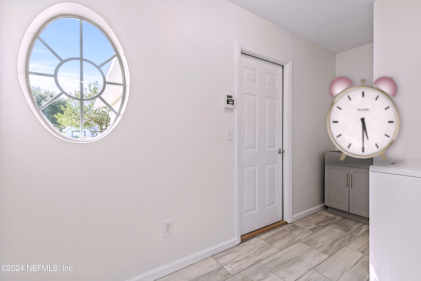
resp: 5,30
